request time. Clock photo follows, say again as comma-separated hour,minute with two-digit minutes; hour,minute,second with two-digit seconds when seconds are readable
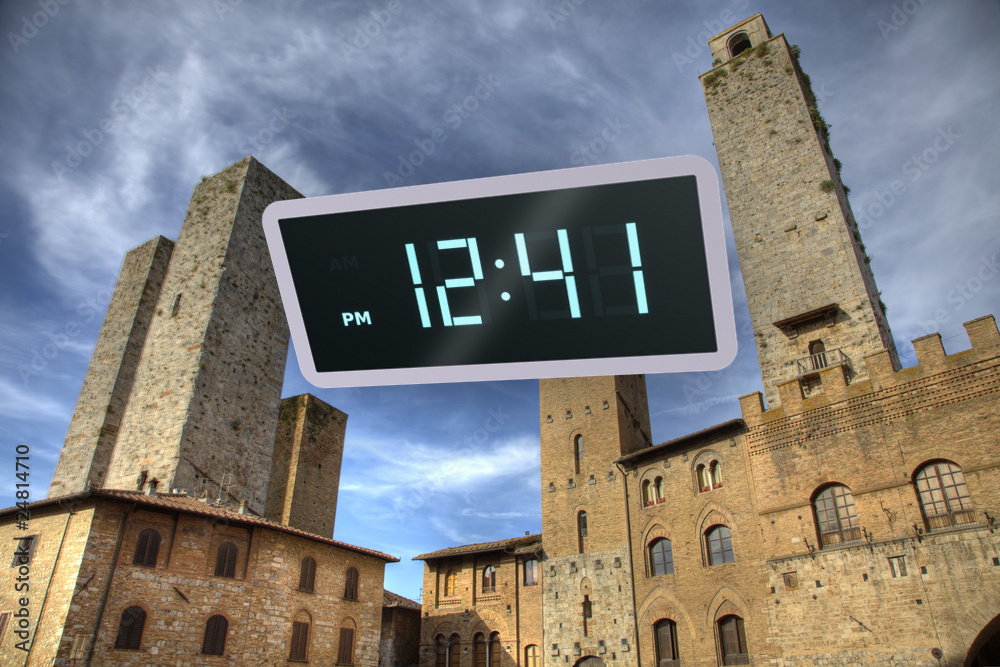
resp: 12,41
